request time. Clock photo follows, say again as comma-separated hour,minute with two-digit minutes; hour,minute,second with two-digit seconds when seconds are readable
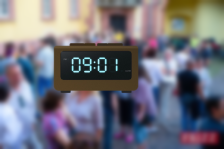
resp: 9,01
